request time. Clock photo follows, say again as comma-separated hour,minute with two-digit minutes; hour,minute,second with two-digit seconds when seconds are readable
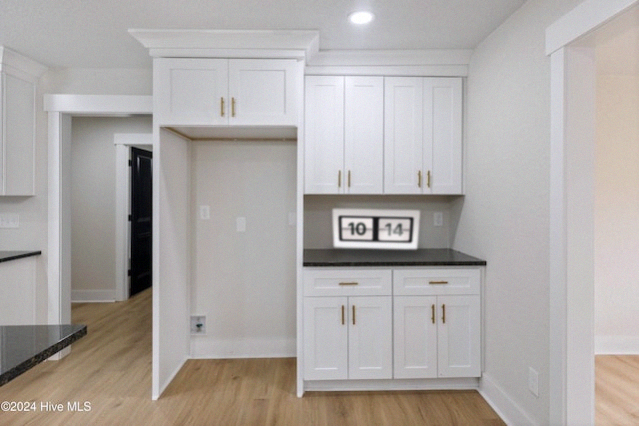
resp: 10,14
